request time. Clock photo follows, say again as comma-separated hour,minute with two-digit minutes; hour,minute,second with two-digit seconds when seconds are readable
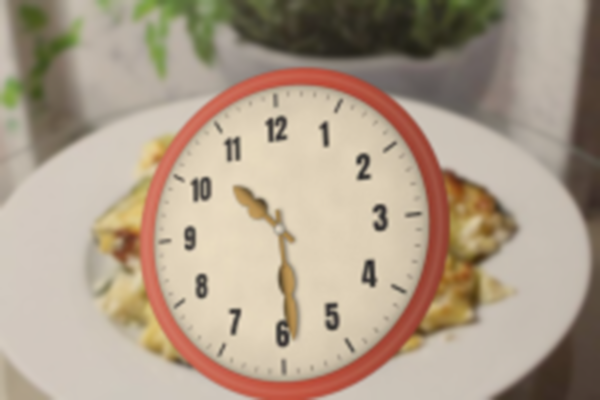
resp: 10,29
